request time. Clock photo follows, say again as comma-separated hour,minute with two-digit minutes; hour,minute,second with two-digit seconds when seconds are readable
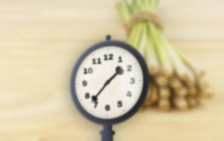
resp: 1,37
